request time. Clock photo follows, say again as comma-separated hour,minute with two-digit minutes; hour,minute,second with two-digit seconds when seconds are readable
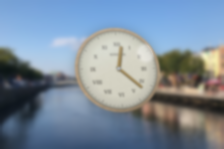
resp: 12,22
